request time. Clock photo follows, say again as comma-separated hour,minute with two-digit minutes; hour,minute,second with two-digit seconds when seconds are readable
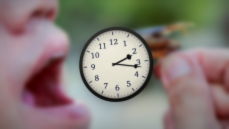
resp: 2,17
